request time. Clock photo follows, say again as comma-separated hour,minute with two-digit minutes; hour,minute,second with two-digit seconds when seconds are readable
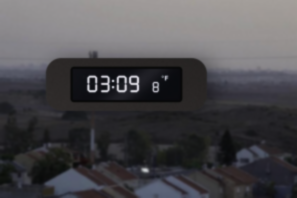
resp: 3,09
